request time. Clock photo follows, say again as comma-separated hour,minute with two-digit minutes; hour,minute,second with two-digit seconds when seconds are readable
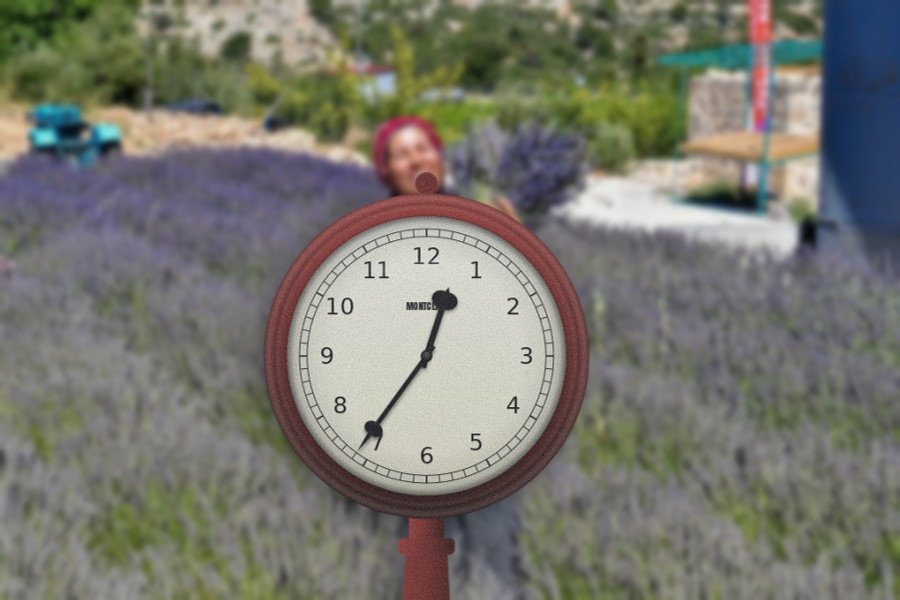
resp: 12,36
